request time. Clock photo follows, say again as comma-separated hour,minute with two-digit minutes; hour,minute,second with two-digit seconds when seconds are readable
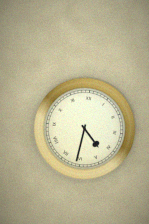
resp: 4,31
